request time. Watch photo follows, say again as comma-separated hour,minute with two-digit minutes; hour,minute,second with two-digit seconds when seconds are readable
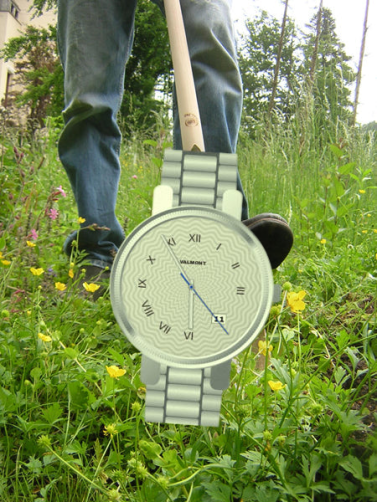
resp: 5,54,23
